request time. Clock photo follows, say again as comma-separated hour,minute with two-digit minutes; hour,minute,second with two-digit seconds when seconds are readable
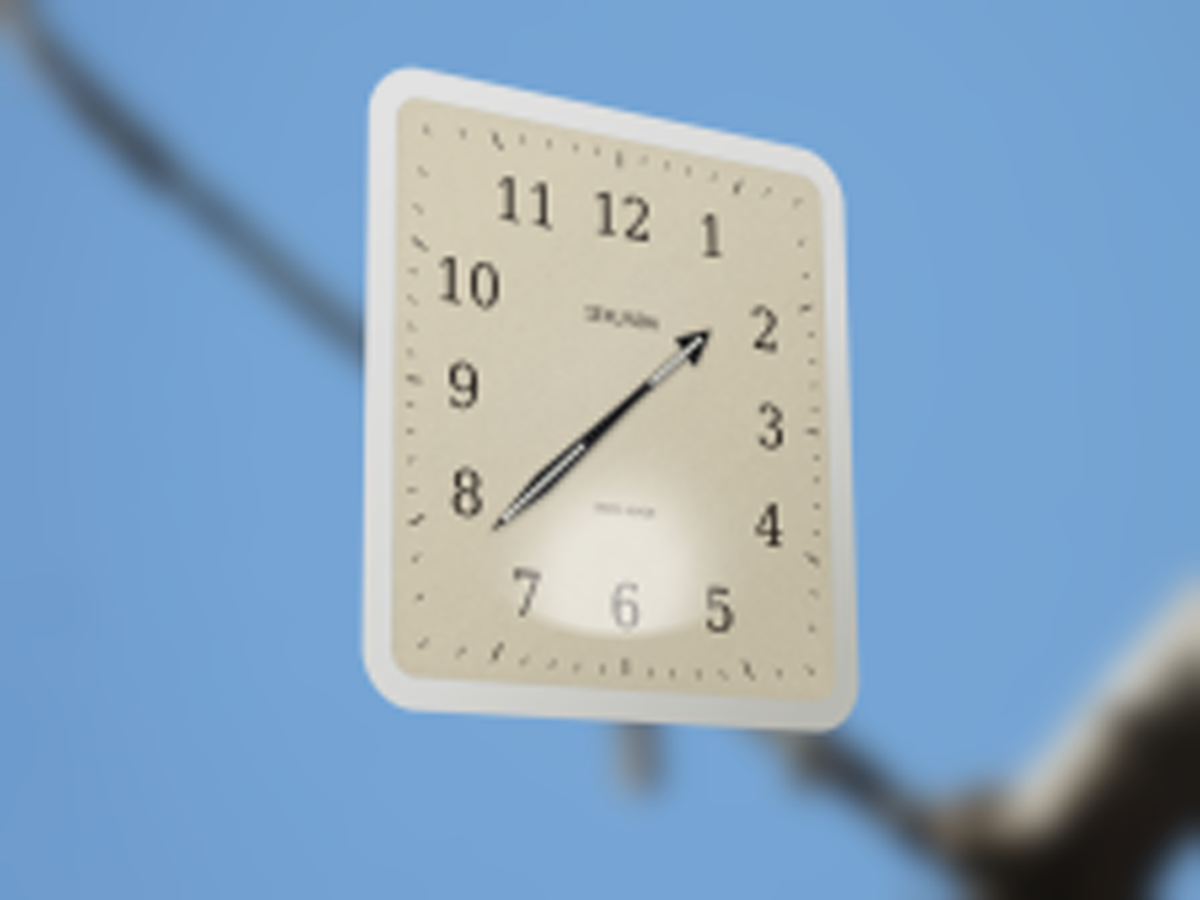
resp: 1,38
